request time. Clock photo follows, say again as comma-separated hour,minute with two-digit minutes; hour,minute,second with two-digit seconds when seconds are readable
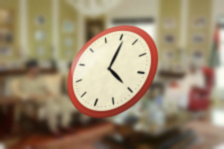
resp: 4,01
